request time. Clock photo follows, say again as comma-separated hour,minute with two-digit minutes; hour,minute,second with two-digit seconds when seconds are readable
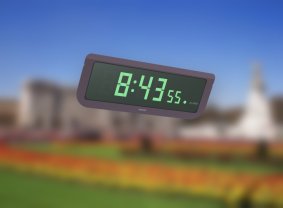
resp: 8,43,55
